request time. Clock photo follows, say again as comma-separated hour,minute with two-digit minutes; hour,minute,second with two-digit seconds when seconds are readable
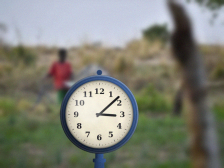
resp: 3,08
